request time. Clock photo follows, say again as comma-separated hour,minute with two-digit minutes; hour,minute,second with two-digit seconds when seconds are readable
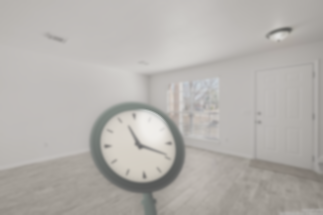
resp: 11,19
